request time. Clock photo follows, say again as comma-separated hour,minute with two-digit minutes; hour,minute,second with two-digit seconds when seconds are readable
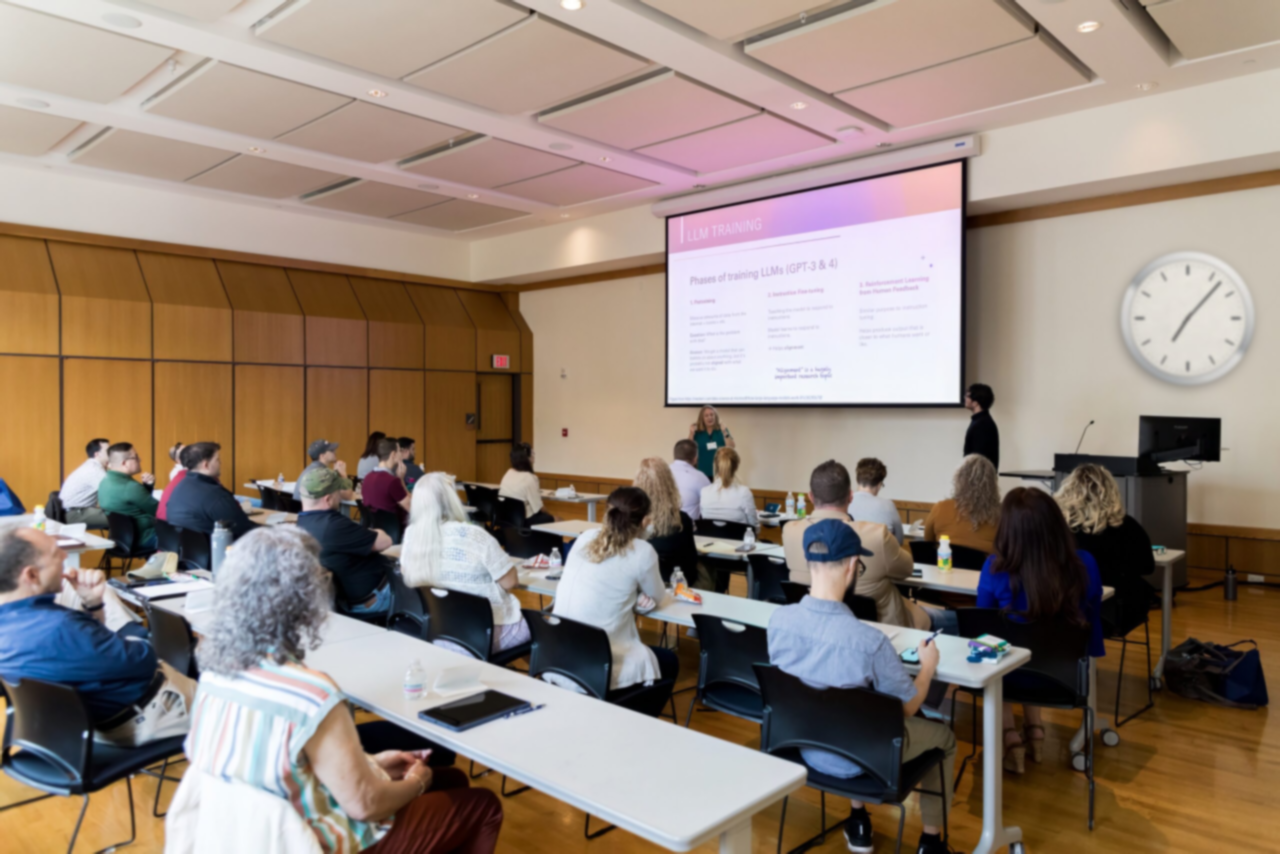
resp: 7,07
